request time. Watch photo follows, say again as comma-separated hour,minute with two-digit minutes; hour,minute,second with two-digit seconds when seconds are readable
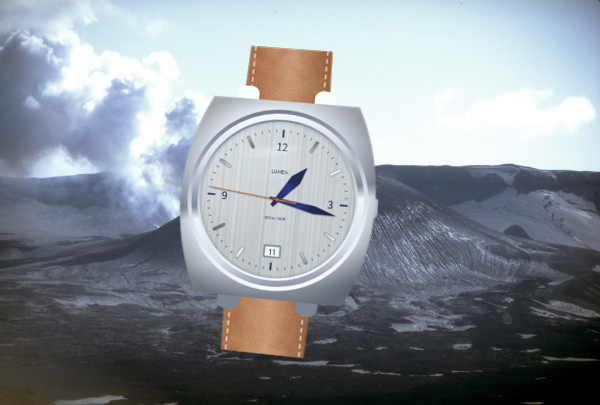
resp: 1,16,46
